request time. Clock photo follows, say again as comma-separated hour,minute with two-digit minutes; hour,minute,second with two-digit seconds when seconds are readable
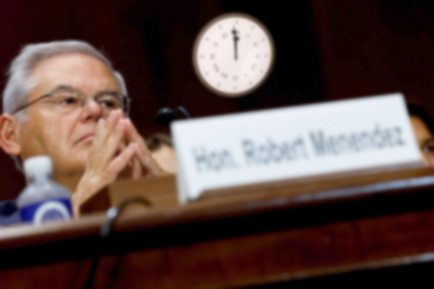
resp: 11,59
